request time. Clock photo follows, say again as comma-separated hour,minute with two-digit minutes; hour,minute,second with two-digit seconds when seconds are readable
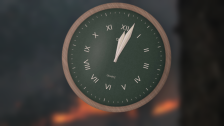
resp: 12,02
